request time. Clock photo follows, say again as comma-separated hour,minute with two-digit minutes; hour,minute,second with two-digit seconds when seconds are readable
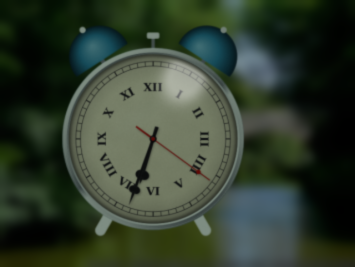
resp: 6,33,21
